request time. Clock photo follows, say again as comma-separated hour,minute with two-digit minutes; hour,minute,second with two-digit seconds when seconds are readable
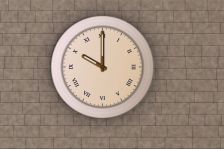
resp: 10,00
